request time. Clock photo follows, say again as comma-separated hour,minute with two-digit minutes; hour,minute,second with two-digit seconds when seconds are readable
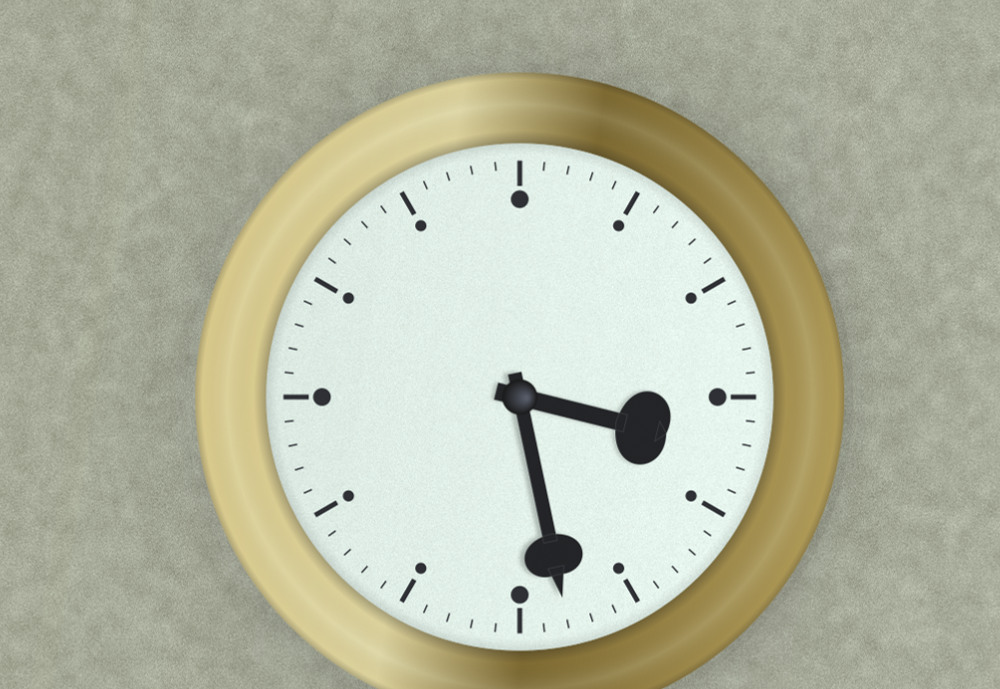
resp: 3,28
